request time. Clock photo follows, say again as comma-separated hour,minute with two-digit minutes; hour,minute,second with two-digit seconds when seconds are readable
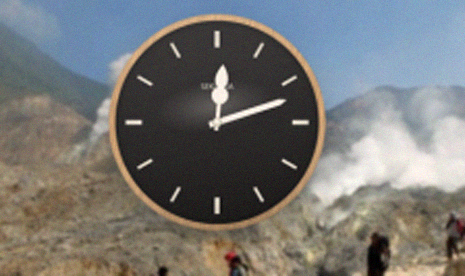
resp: 12,12
